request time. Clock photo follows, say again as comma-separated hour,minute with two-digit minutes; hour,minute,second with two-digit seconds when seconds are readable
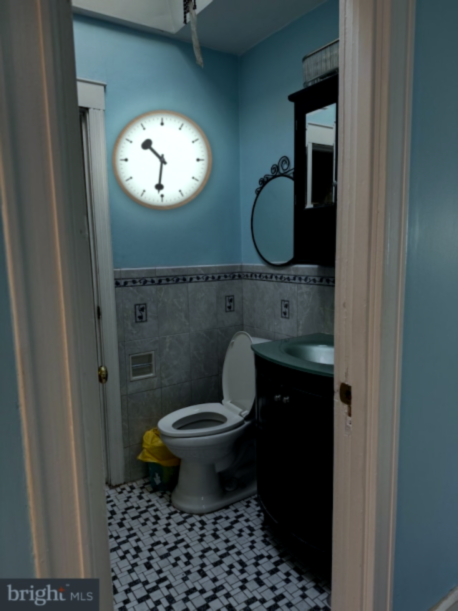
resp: 10,31
